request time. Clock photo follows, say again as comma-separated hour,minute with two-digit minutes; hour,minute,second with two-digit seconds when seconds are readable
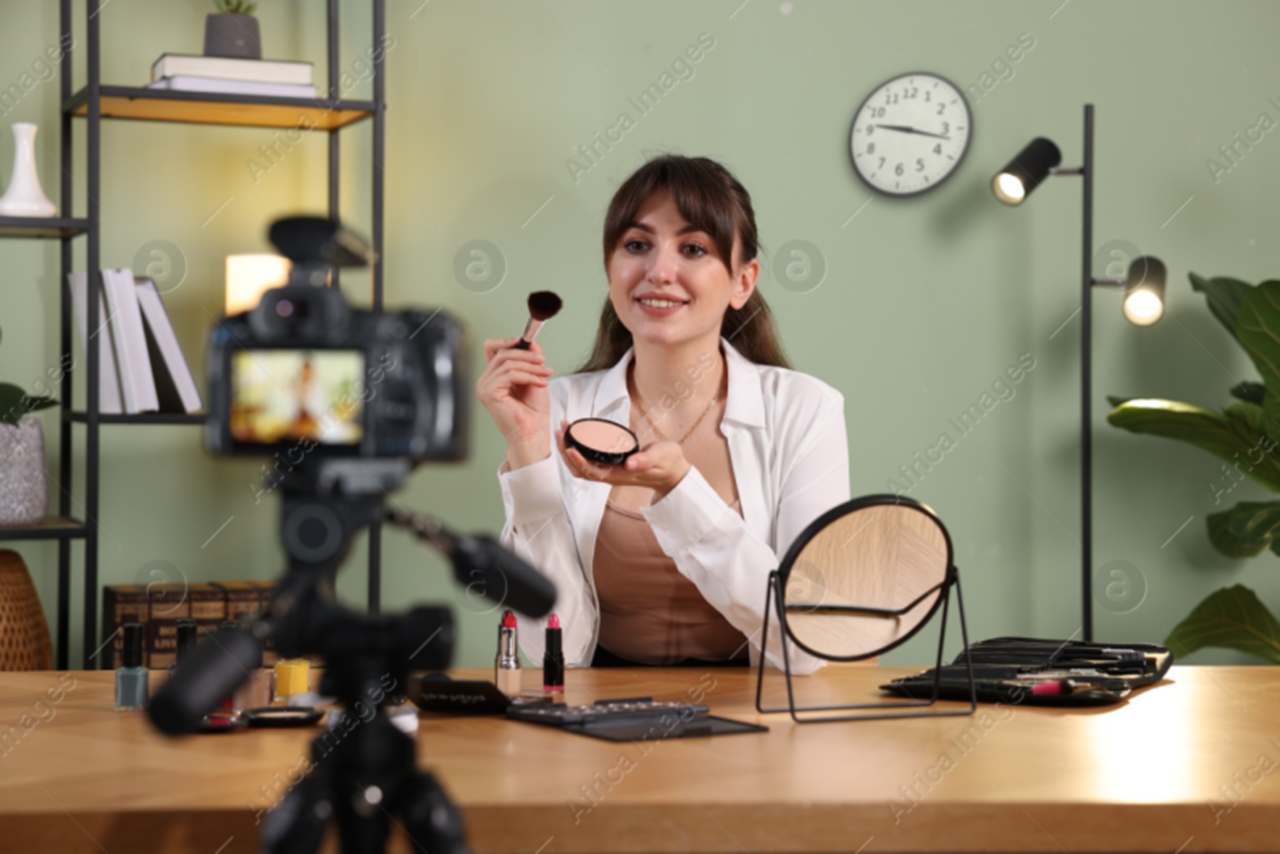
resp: 9,17
